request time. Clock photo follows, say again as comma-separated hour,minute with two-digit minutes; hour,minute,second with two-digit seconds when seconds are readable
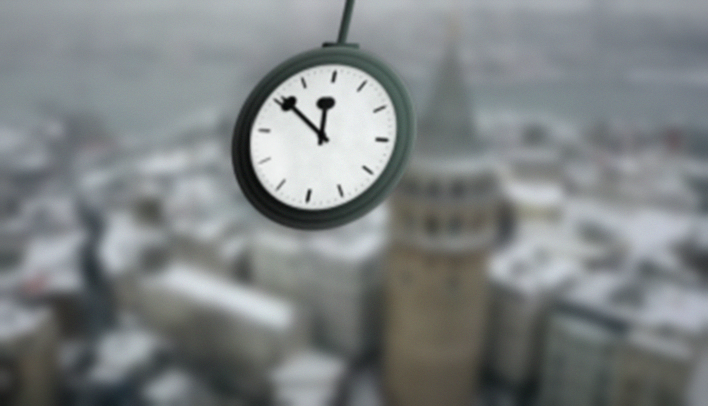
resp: 11,51
